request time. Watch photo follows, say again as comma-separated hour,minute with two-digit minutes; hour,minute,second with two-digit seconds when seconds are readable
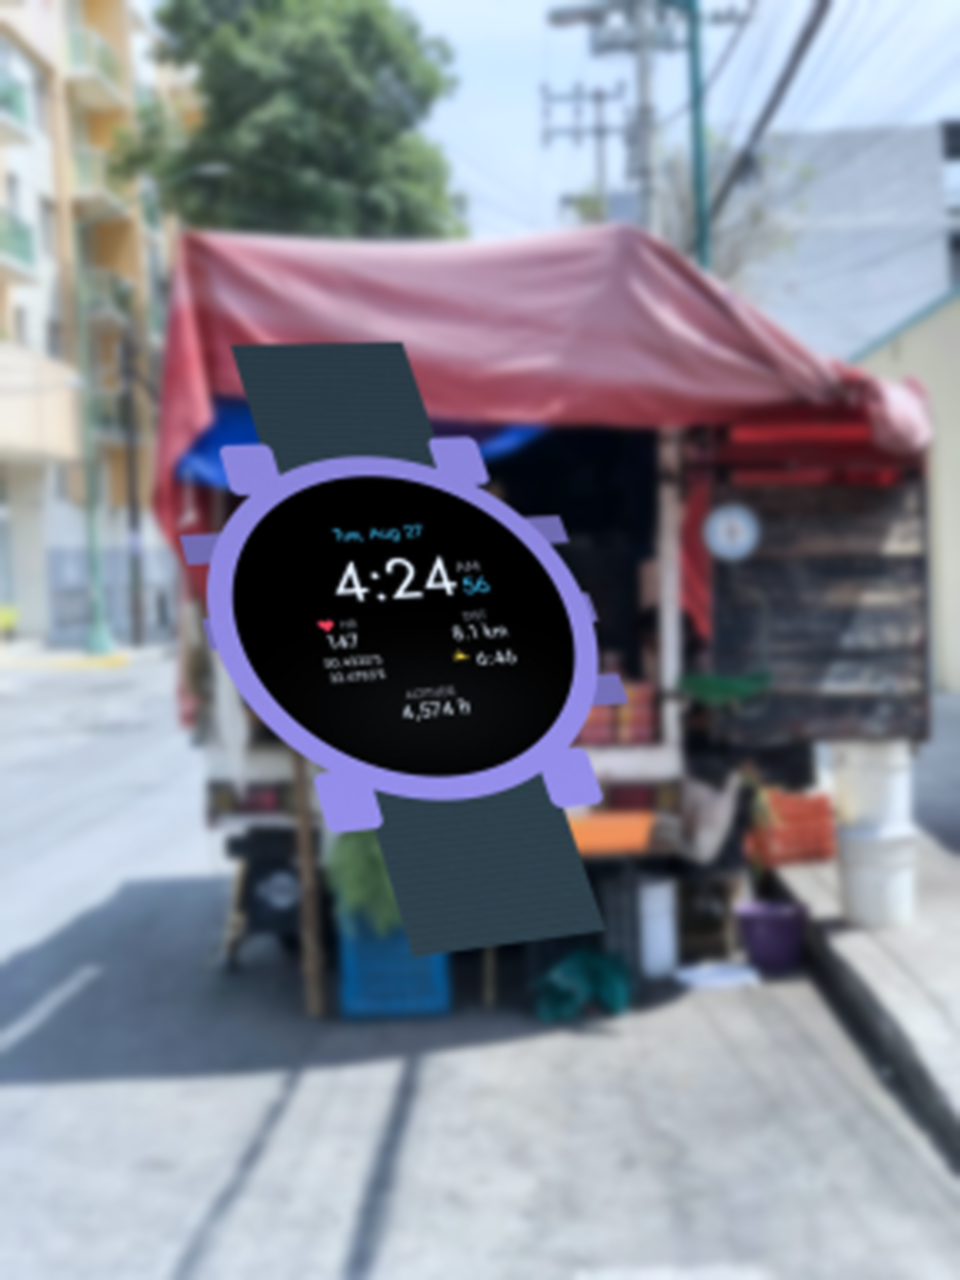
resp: 4,24
